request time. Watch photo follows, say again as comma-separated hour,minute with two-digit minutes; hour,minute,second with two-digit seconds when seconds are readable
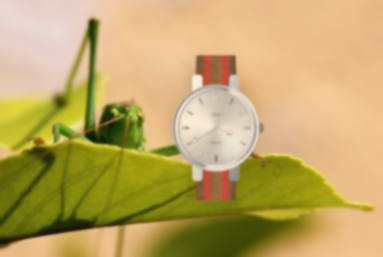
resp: 3,40
